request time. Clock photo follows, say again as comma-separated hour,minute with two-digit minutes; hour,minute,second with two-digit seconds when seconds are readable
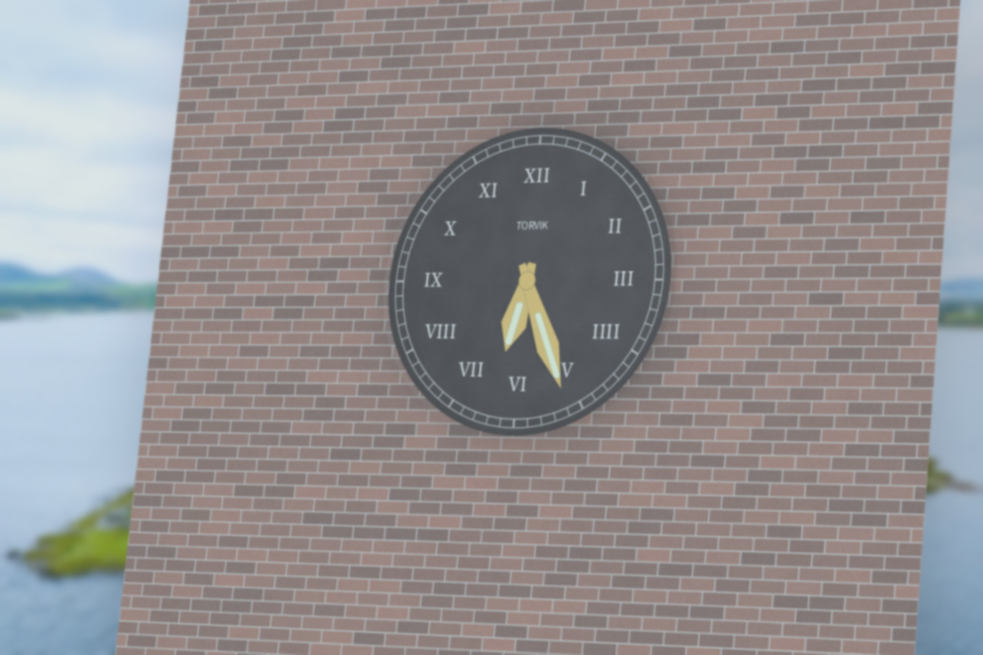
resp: 6,26
